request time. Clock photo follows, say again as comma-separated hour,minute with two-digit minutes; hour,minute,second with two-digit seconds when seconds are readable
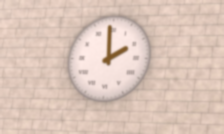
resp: 1,59
